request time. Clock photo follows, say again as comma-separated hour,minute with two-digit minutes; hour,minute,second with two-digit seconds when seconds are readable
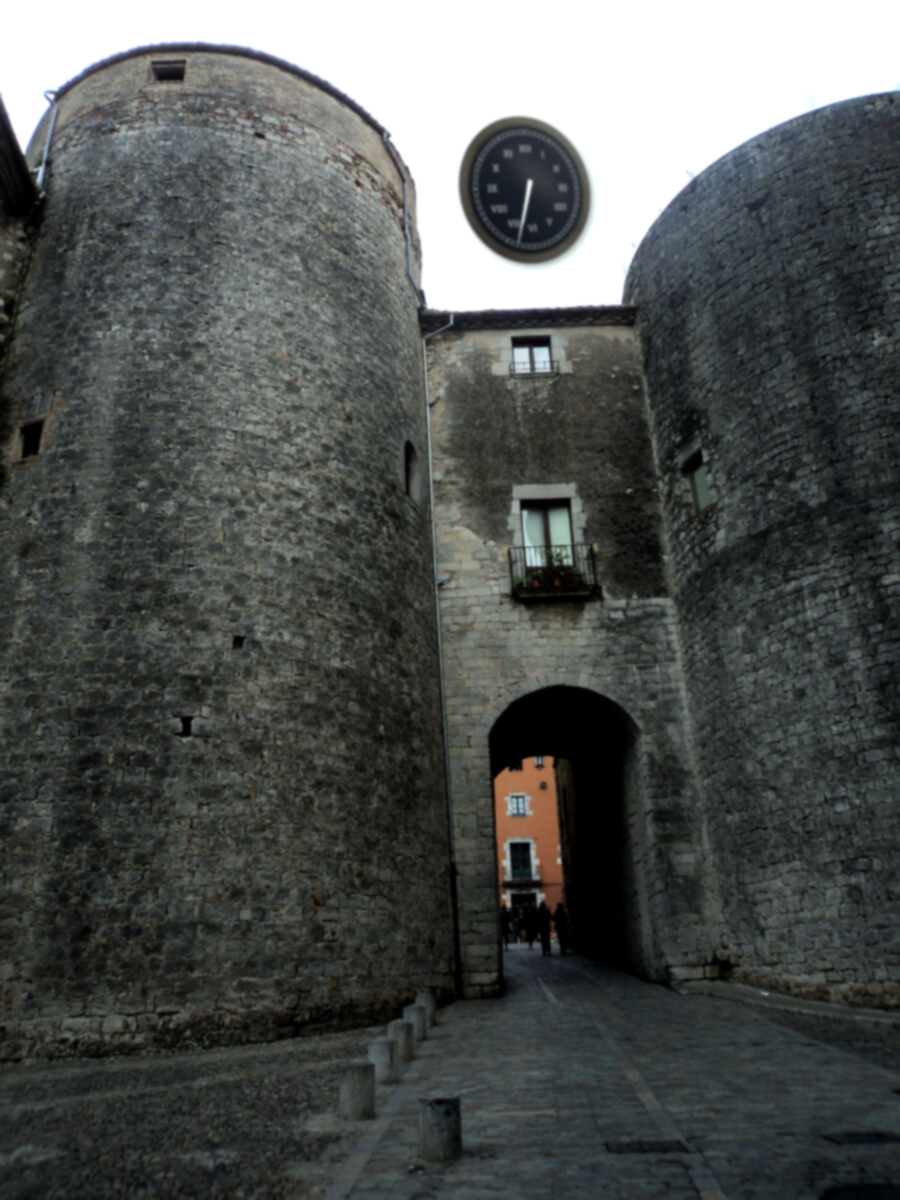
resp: 6,33
